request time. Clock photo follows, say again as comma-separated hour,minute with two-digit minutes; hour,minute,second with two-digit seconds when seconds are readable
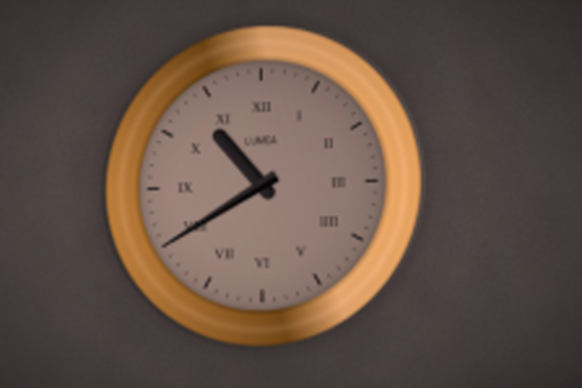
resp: 10,40
